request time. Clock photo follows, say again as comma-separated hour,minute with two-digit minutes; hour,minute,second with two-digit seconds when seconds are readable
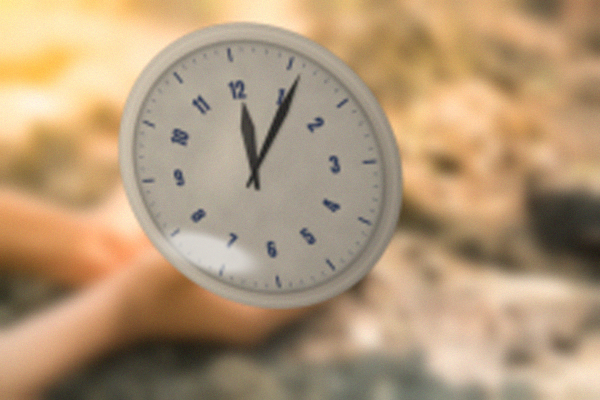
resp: 12,06
